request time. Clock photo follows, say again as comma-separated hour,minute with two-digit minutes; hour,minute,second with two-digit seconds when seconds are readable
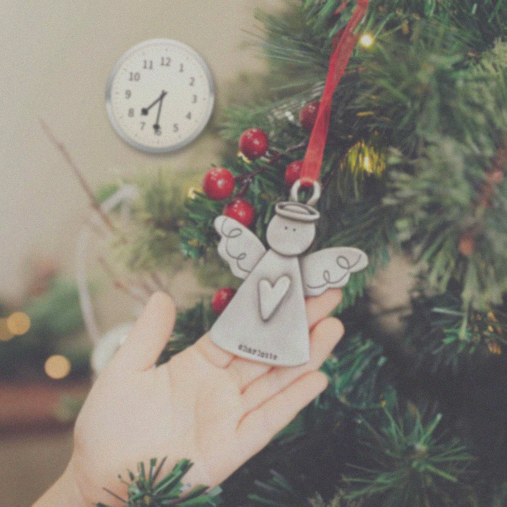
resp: 7,31
